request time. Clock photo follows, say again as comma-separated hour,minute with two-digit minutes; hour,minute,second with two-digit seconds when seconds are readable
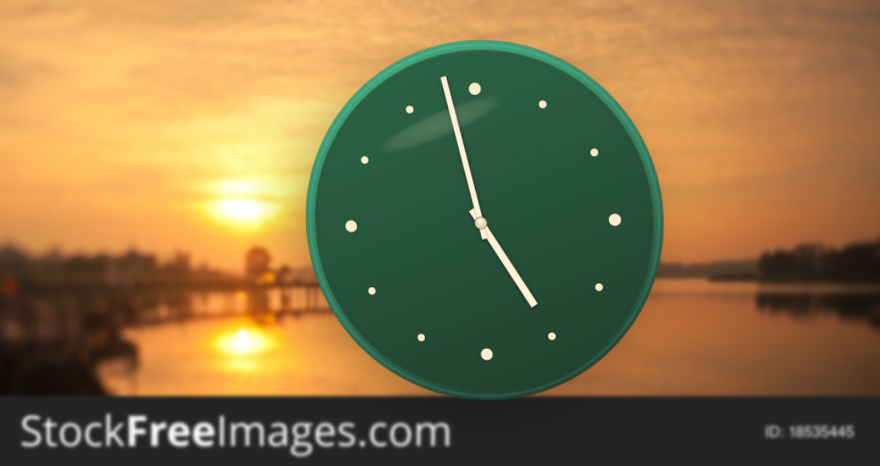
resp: 4,58
